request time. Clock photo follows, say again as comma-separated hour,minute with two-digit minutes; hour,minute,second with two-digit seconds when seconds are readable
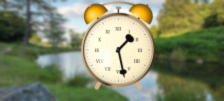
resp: 1,28
